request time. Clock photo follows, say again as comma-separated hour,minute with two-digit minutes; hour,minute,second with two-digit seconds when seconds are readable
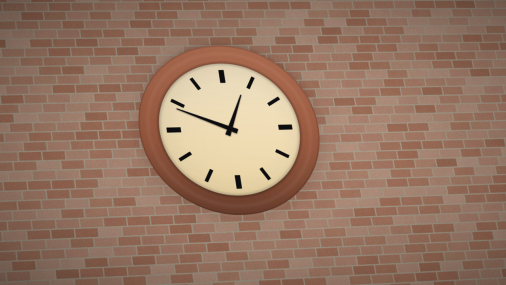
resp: 12,49
